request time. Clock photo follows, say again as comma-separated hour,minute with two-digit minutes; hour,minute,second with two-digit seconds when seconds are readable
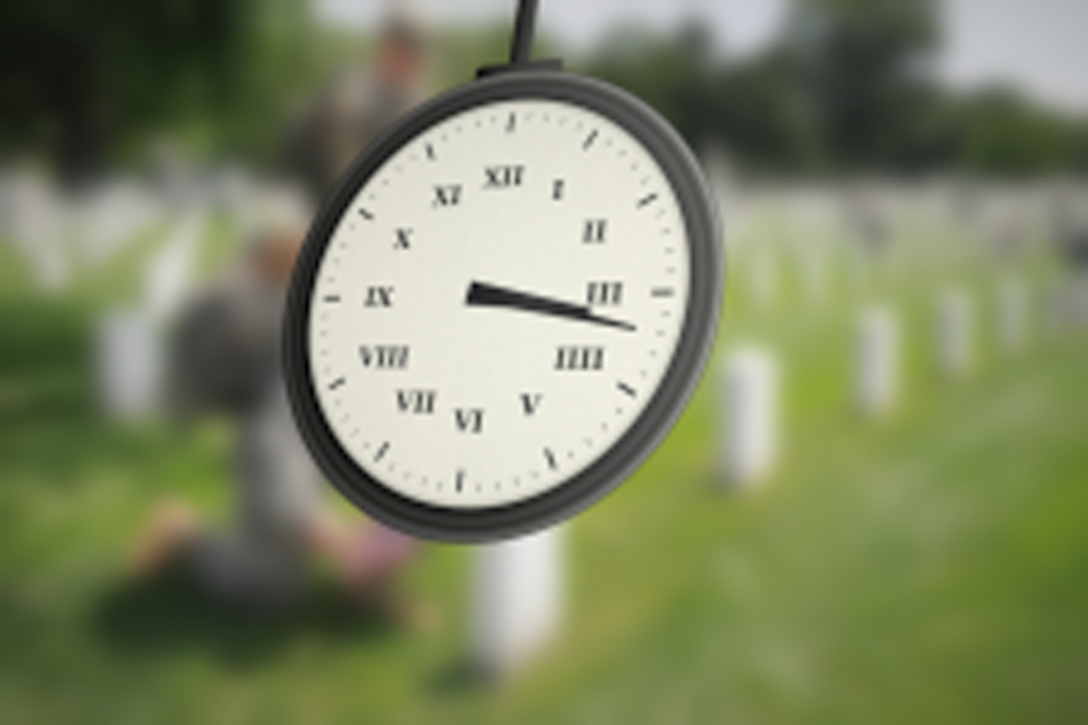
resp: 3,17
